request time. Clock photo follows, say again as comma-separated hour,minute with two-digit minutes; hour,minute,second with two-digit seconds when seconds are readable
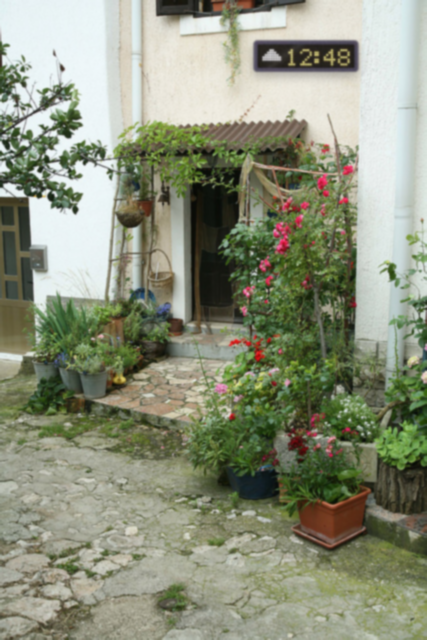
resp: 12,48
